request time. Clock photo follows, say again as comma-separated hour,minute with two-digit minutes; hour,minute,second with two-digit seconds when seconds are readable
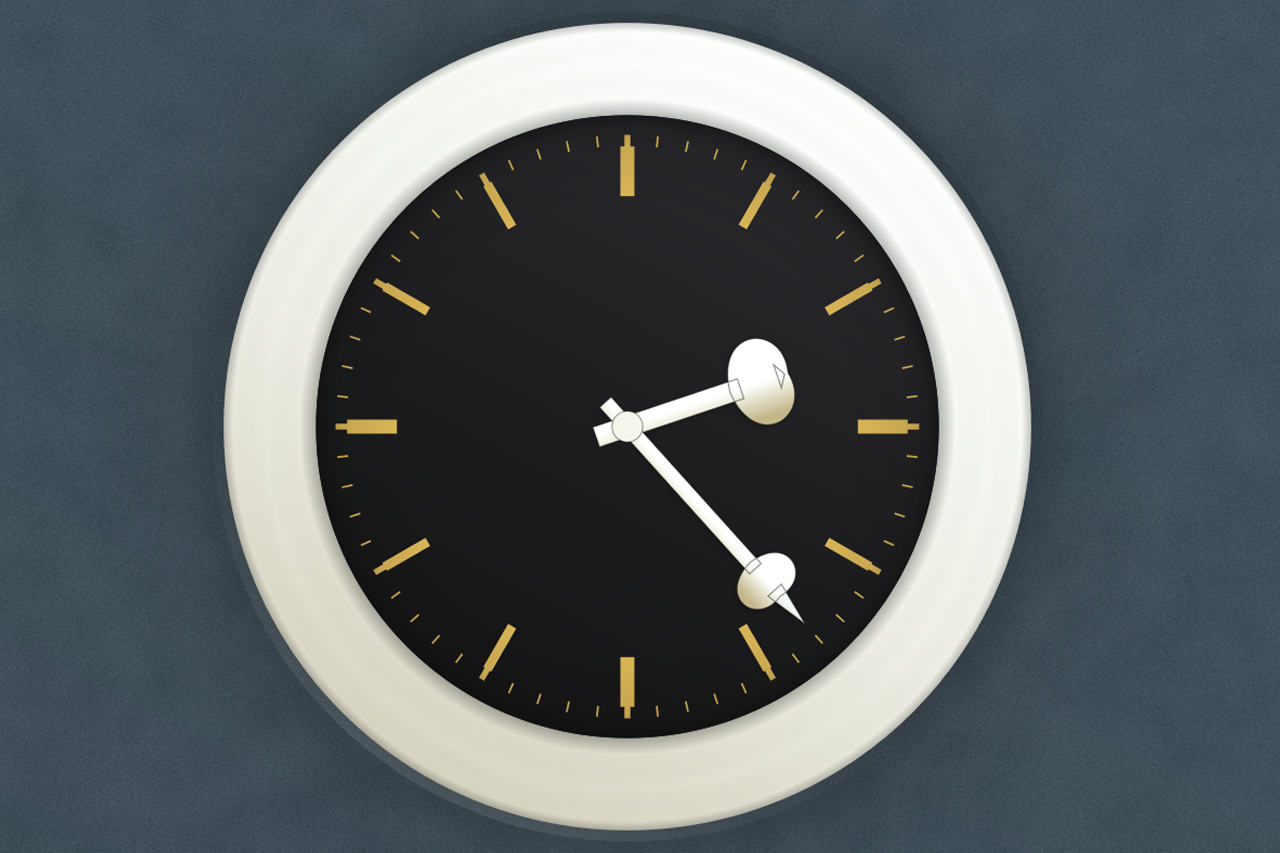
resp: 2,23
